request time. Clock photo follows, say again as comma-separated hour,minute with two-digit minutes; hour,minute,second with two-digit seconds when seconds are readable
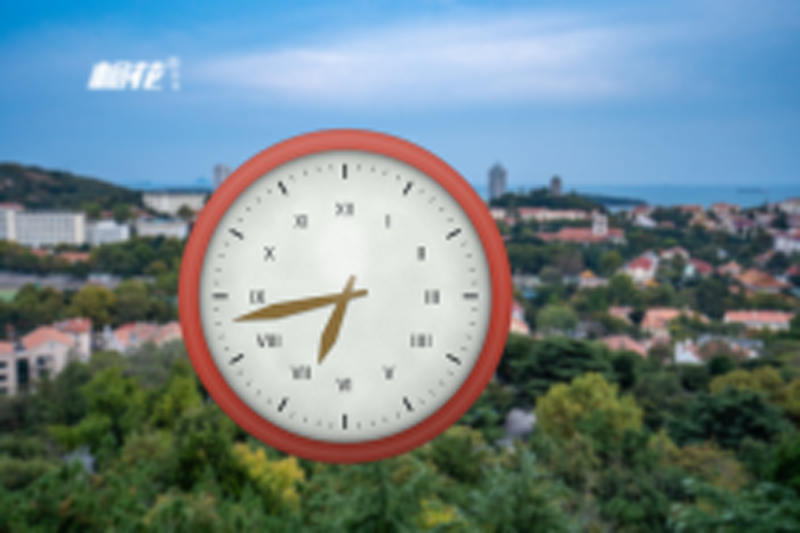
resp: 6,43
